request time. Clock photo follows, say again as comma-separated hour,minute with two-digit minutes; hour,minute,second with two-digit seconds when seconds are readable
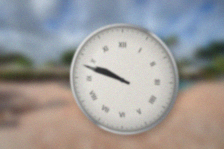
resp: 9,48
